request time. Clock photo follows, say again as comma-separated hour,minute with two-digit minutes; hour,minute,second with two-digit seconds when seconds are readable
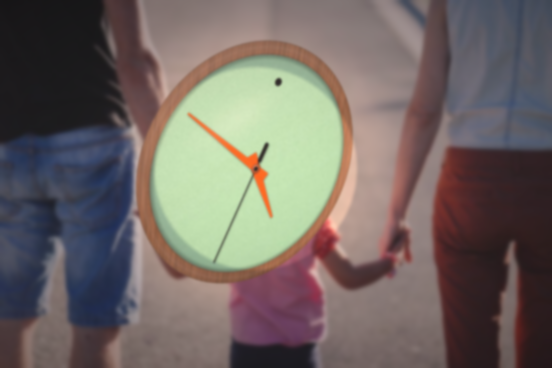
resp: 4,49,32
